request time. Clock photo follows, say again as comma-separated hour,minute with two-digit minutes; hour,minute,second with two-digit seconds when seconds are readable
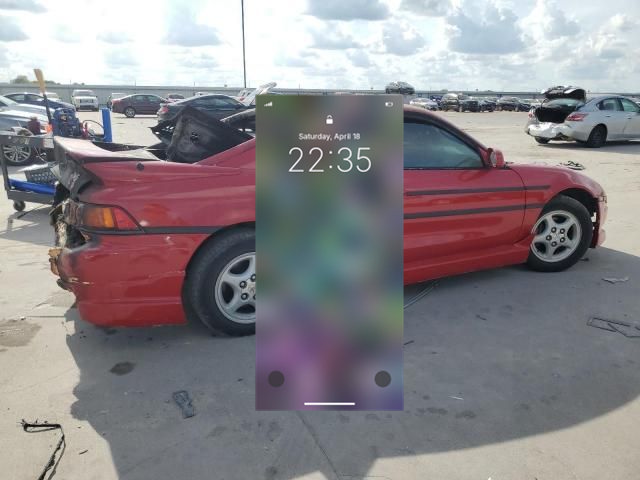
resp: 22,35
